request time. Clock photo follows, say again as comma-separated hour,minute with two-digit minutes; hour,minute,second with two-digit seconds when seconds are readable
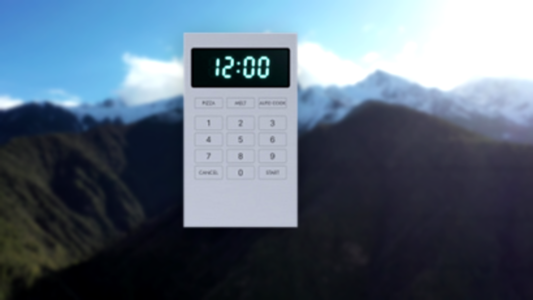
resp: 12,00
